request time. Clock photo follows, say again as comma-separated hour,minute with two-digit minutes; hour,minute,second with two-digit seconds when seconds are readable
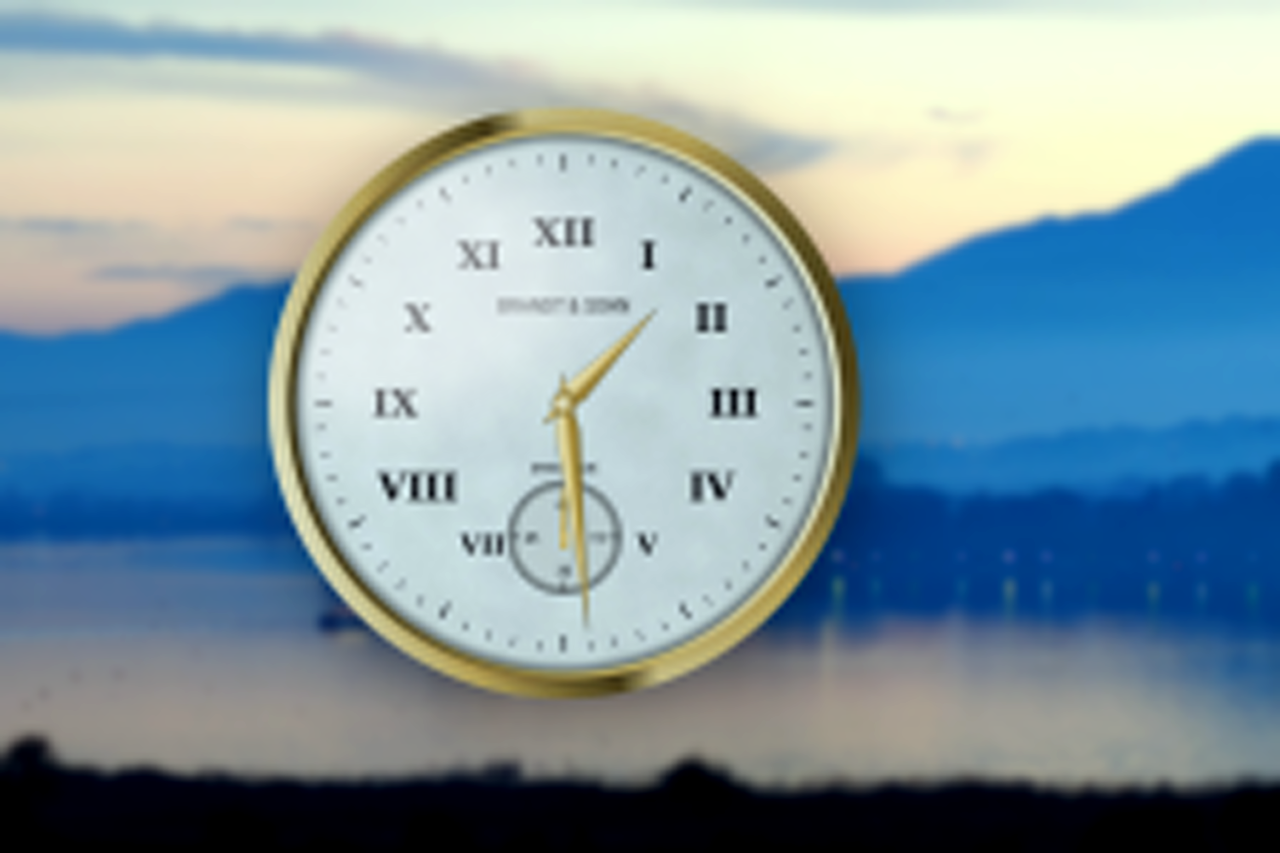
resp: 1,29
